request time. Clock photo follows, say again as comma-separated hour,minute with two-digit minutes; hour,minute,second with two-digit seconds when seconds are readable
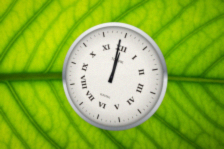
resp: 11,59
